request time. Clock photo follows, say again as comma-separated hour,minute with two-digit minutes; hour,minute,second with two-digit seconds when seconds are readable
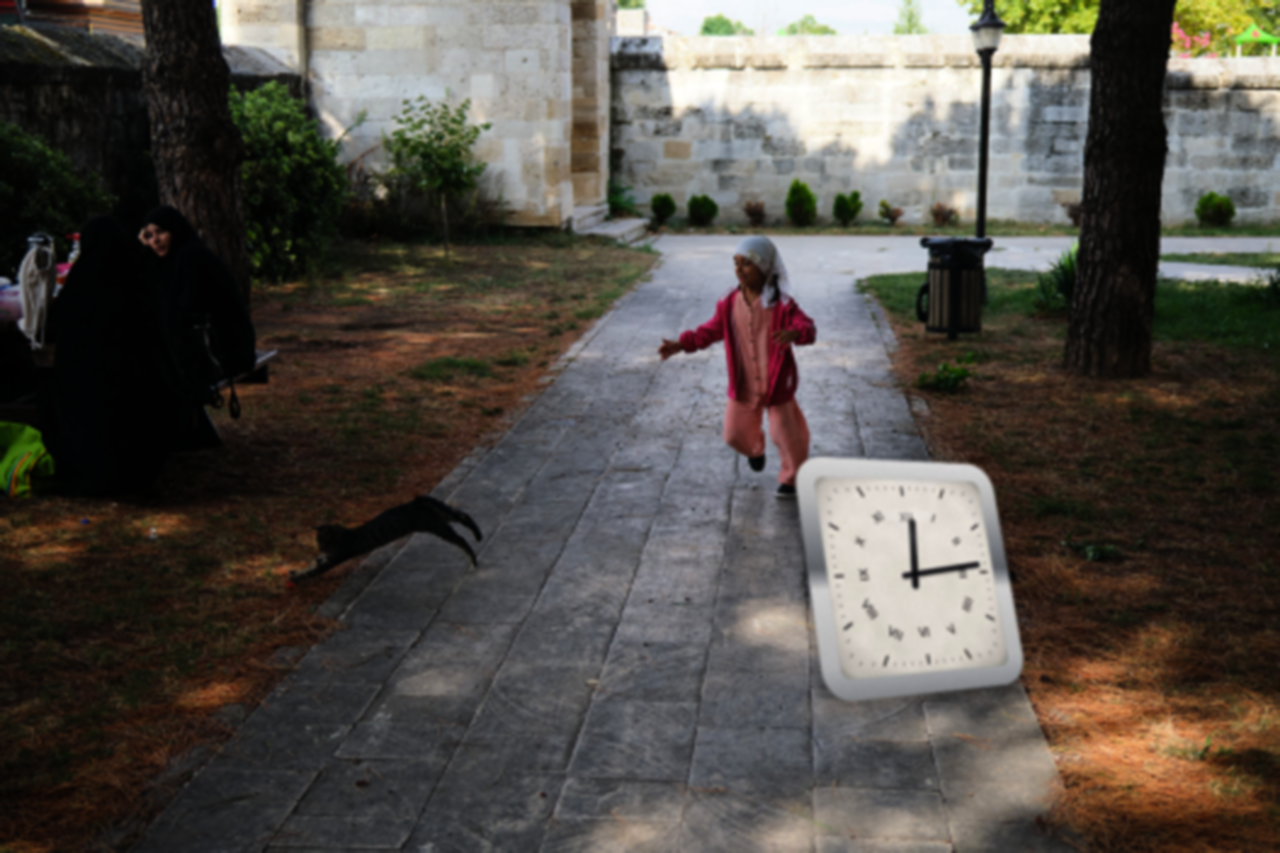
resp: 12,14
